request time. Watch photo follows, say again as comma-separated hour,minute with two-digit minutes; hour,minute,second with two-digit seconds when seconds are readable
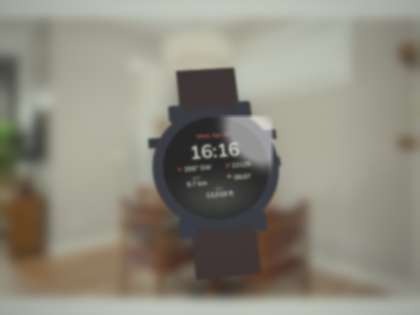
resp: 16,16
